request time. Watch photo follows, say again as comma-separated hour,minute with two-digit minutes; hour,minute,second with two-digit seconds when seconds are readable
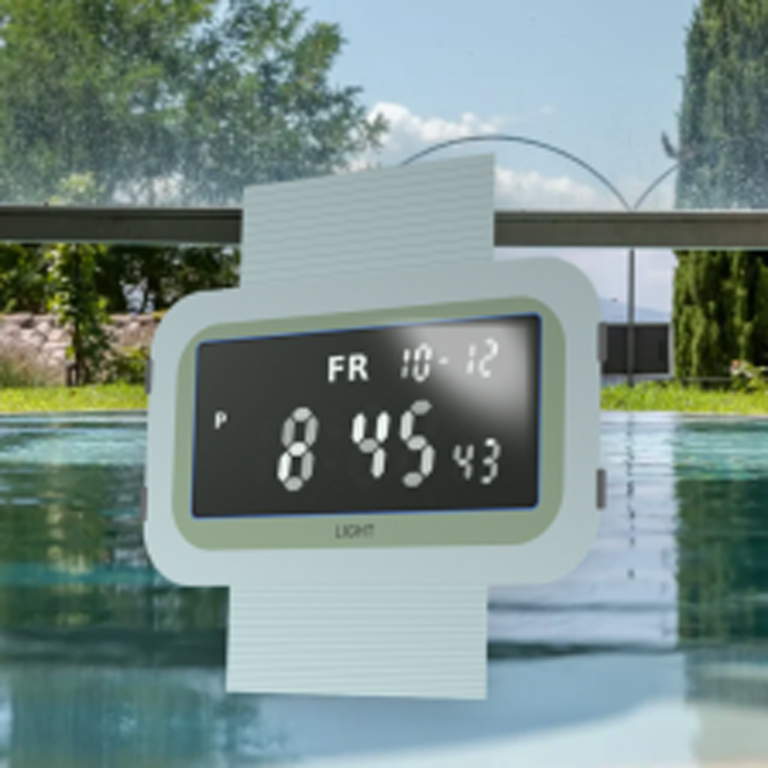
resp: 8,45,43
